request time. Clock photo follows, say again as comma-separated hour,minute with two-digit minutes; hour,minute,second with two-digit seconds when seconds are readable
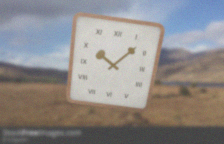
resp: 10,07
